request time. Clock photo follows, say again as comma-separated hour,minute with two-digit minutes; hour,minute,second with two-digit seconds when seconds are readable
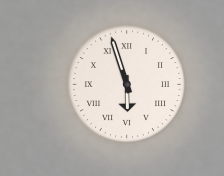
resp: 5,57
